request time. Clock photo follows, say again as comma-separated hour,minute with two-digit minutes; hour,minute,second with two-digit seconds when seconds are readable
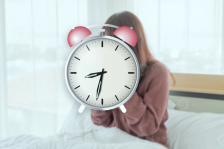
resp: 8,32
